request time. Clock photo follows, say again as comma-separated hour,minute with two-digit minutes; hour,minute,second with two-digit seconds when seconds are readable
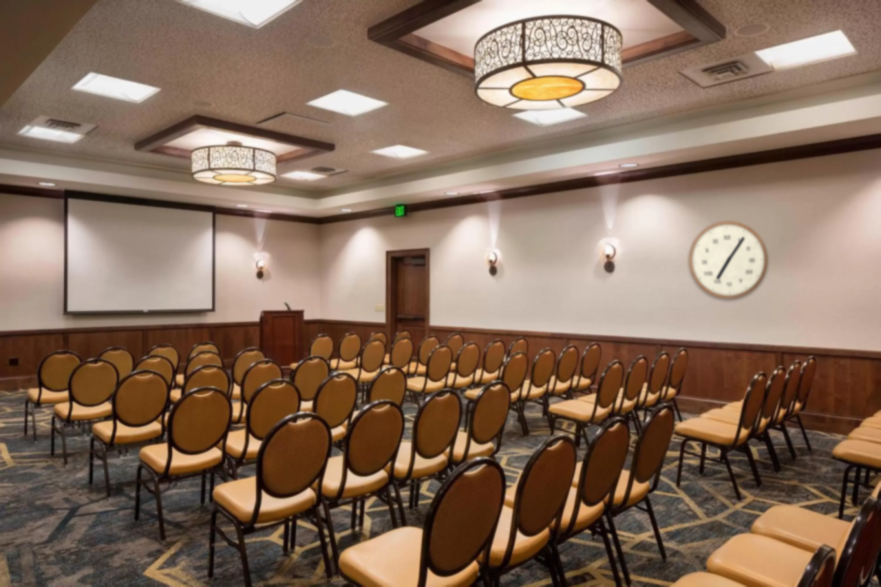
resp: 7,06
